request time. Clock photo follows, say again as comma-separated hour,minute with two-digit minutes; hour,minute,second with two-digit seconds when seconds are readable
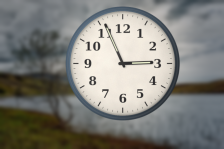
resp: 2,56
